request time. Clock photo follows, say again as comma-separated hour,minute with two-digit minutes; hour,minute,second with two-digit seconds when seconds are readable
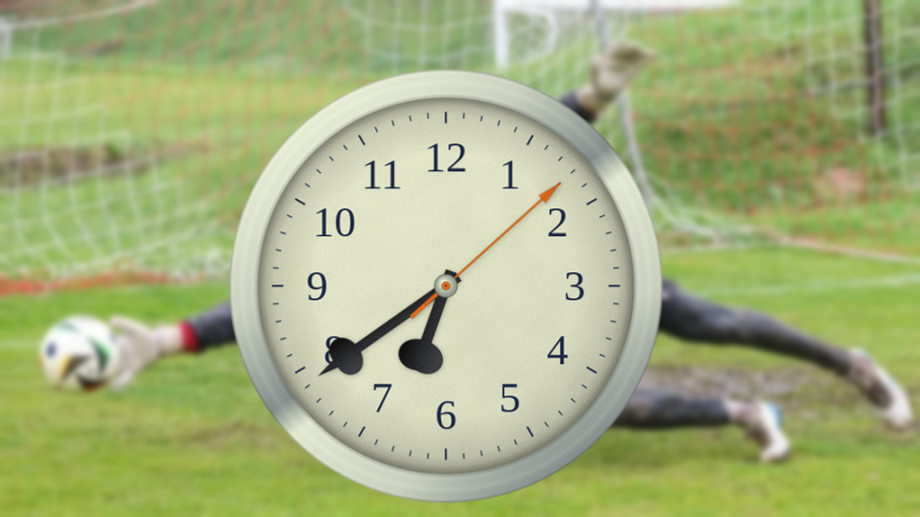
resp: 6,39,08
